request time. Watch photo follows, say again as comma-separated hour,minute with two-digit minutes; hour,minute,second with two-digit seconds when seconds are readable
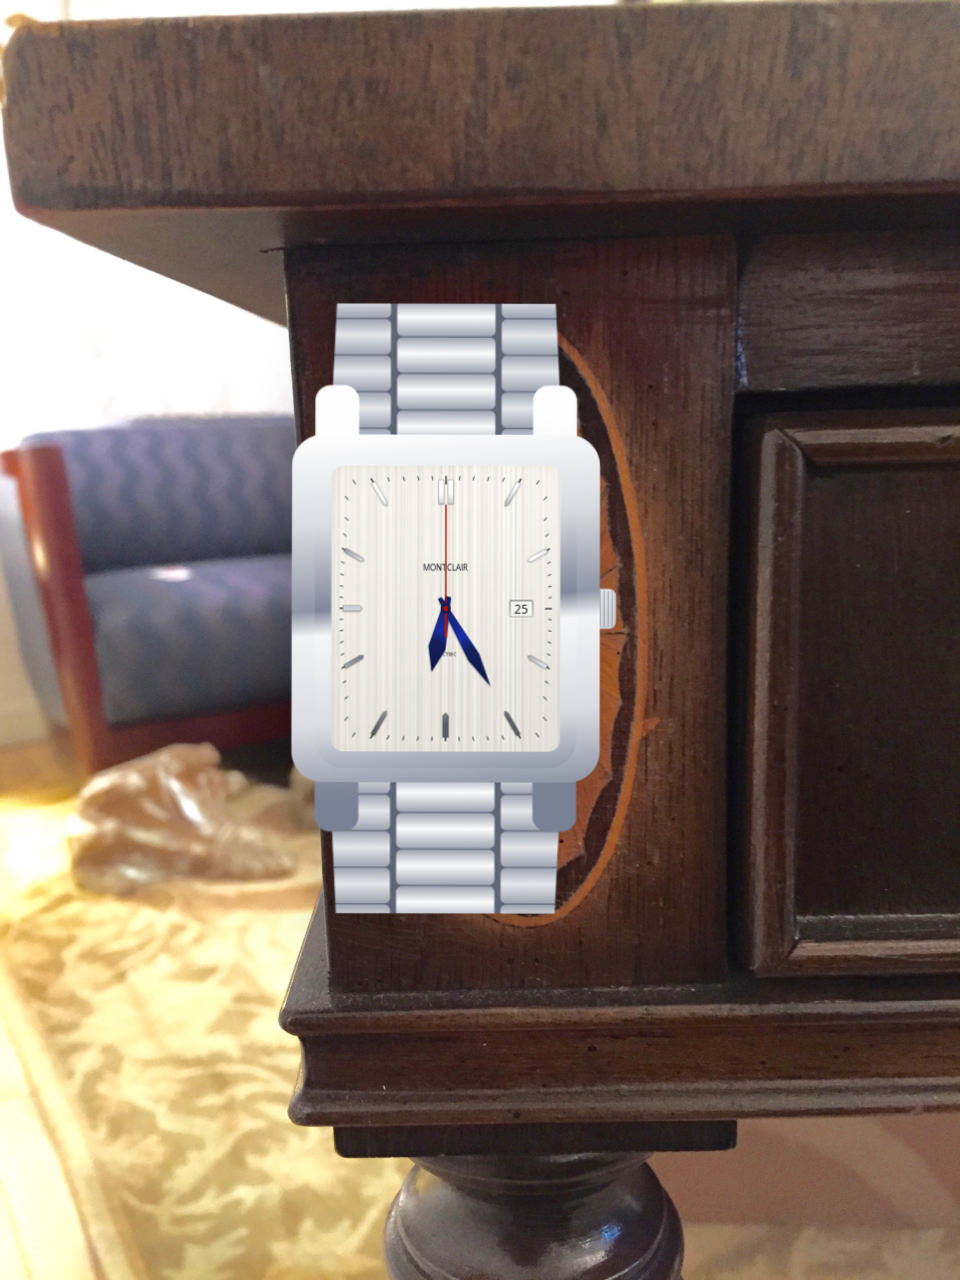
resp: 6,25,00
